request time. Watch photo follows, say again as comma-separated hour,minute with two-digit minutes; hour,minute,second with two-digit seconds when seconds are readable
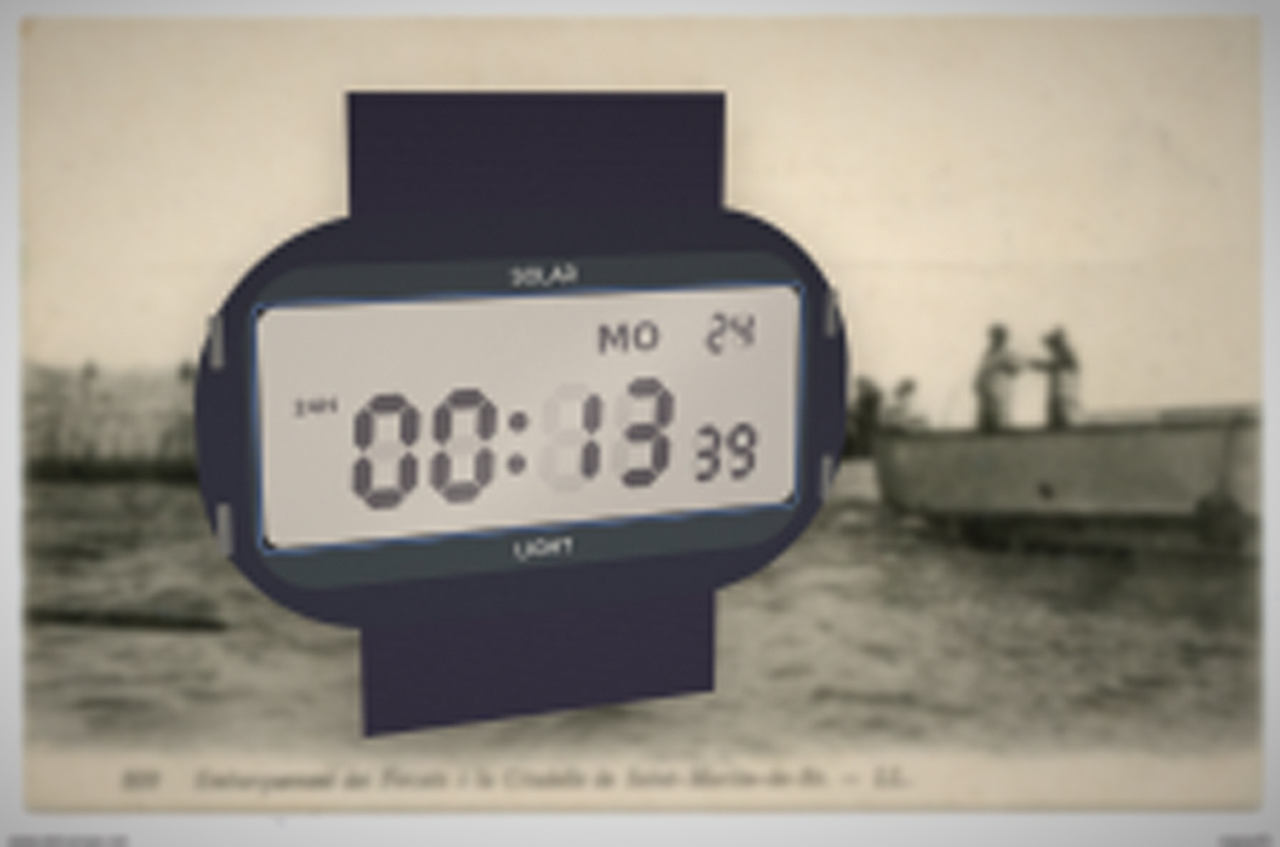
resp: 0,13,39
